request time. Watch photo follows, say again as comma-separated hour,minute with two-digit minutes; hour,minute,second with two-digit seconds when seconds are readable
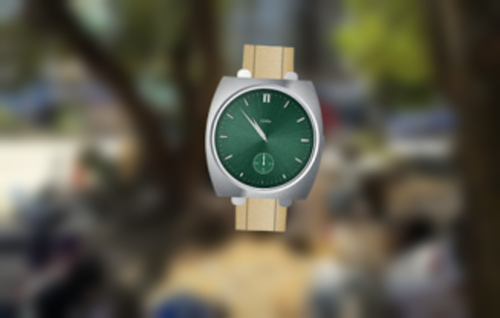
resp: 10,53
